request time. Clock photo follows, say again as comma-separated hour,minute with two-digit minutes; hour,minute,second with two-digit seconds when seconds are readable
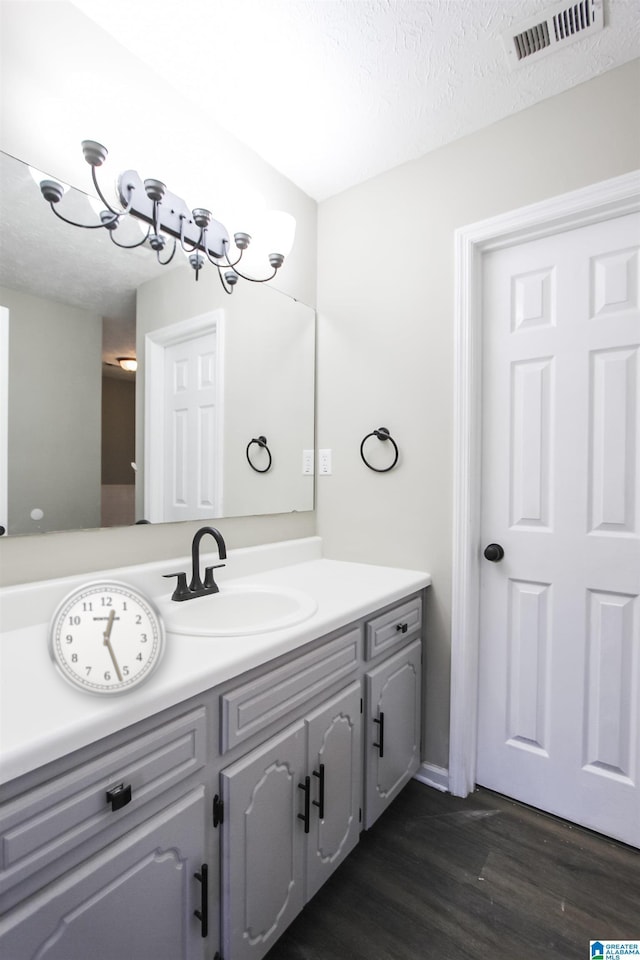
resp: 12,27
